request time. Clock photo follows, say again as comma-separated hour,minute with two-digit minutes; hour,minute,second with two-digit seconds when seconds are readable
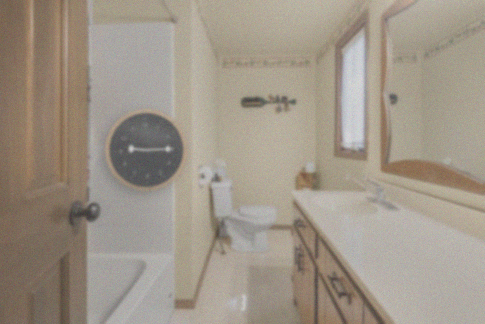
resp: 9,15
